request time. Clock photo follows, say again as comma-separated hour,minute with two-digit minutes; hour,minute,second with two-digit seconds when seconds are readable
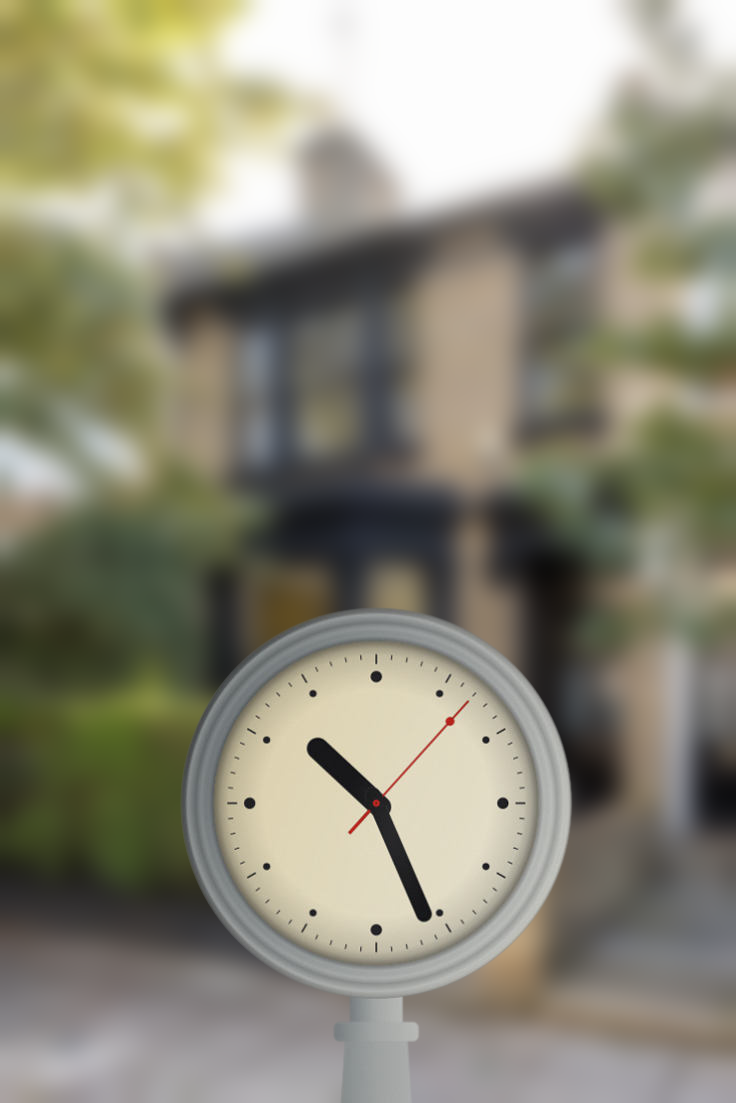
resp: 10,26,07
